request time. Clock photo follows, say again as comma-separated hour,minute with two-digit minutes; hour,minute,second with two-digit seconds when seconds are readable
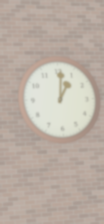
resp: 1,01
